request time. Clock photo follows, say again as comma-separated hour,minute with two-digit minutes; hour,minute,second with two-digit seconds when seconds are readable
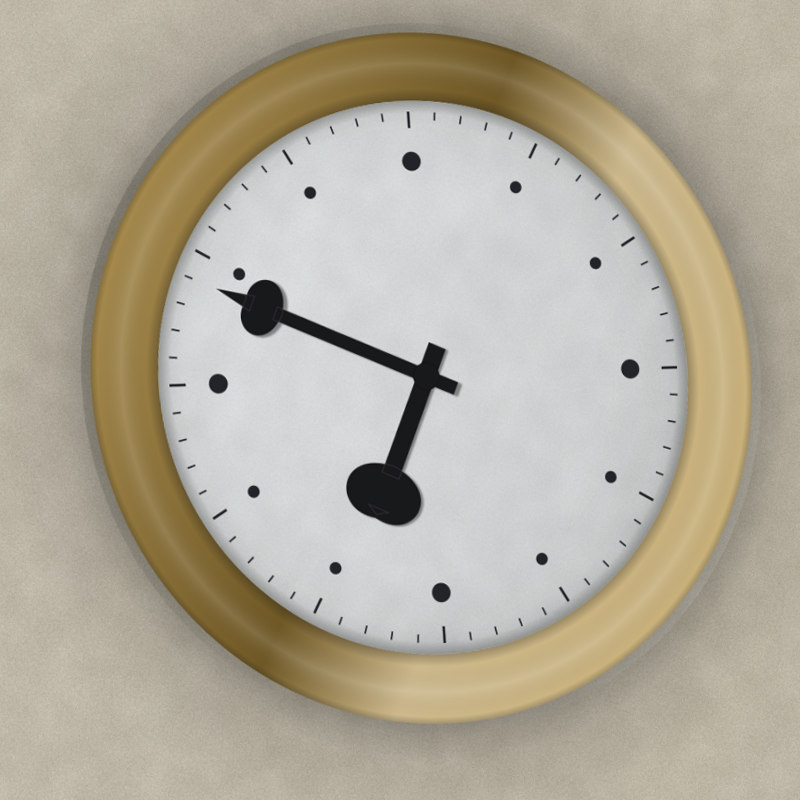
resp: 6,49
